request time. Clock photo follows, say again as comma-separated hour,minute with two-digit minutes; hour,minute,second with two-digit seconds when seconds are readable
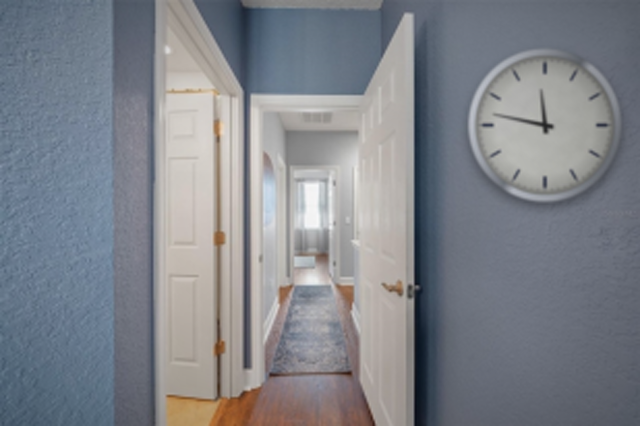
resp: 11,47
